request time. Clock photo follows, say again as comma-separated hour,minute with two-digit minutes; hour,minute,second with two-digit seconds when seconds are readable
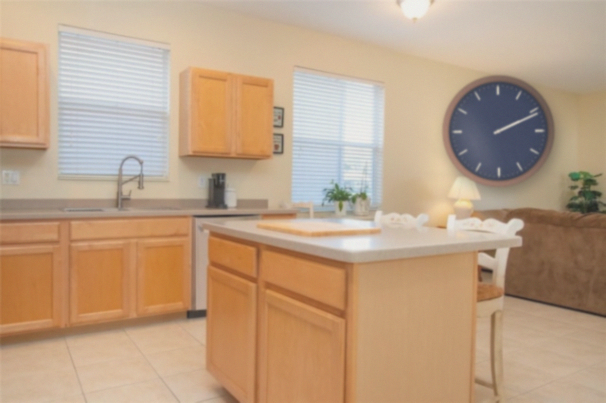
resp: 2,11
